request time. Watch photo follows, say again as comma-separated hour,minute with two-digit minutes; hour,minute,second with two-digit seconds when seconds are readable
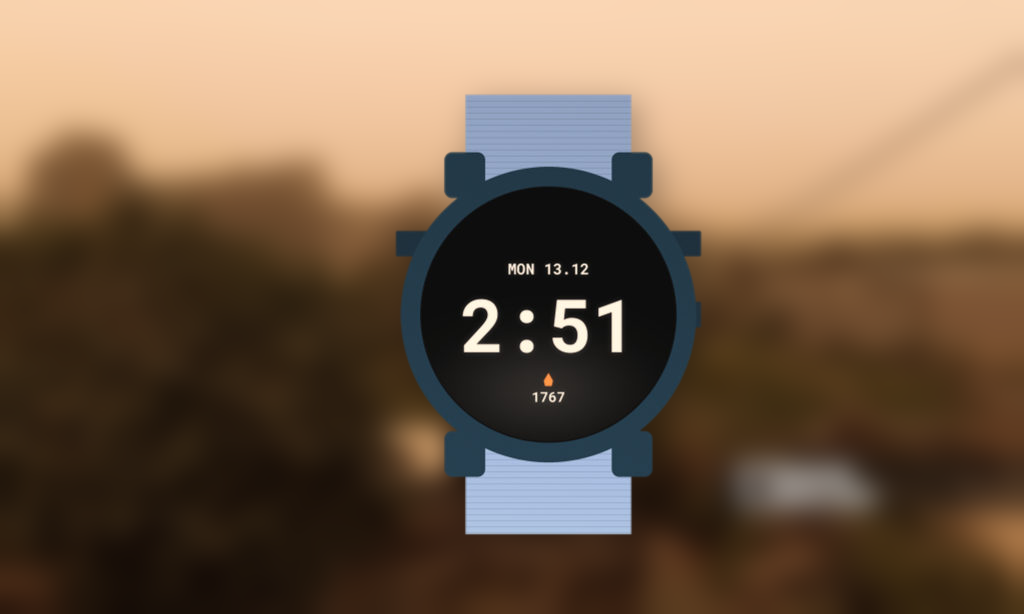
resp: 2,51
